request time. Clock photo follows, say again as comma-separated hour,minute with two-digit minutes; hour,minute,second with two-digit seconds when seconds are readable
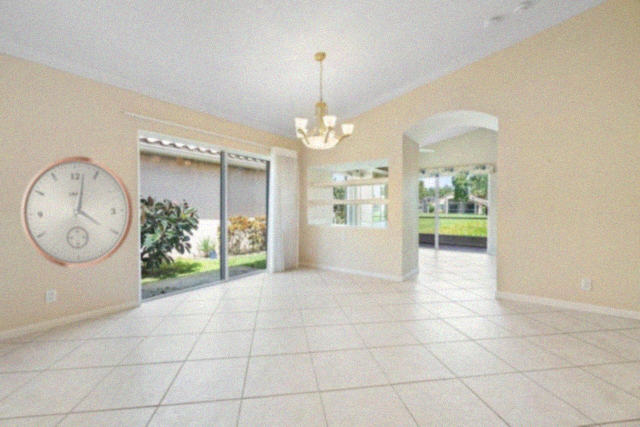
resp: 4,02
